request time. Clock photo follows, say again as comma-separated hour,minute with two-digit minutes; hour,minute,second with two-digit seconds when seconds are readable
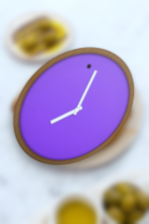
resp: 8,02
